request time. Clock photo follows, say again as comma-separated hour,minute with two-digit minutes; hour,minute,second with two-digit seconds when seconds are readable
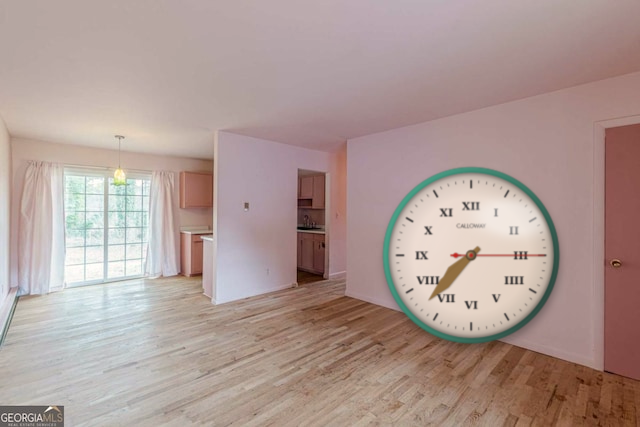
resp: 7,37,15
